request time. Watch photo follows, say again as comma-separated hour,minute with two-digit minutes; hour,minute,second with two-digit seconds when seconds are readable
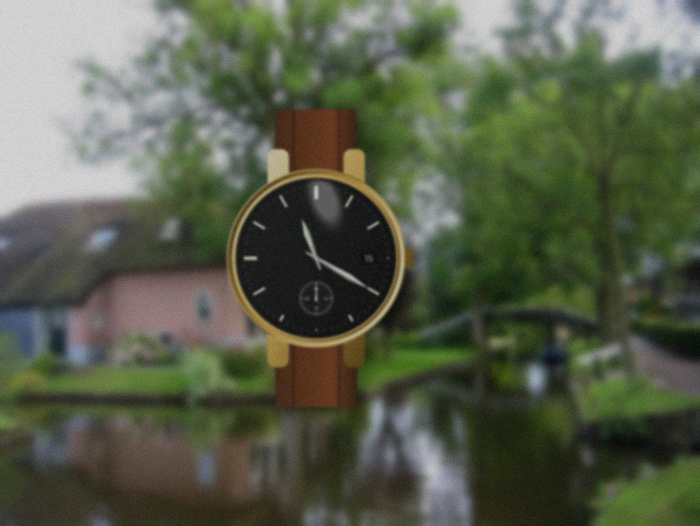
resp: 11,20
